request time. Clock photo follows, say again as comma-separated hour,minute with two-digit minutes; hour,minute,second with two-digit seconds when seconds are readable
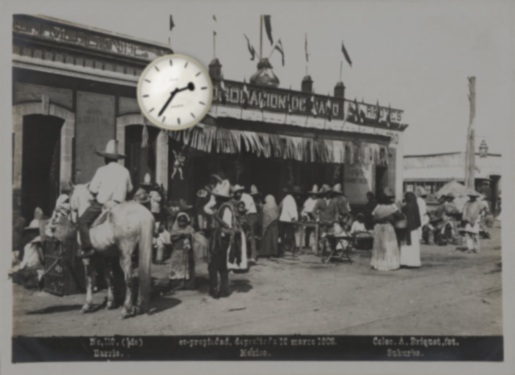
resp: 2,37
